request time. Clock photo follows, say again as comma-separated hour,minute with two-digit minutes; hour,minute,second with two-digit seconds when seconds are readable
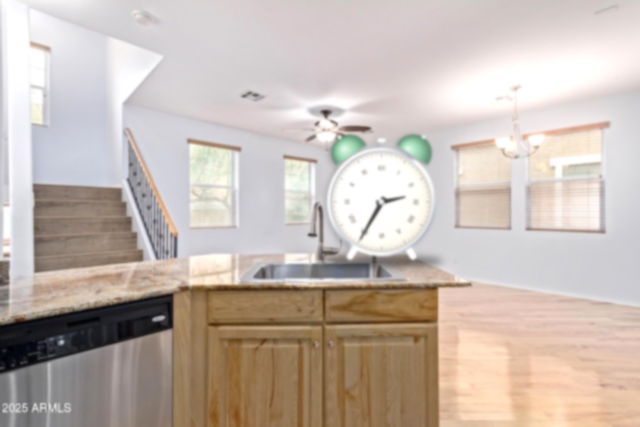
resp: 2,35
